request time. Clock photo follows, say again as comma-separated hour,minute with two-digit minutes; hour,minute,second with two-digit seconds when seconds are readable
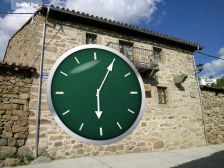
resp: 6,05
